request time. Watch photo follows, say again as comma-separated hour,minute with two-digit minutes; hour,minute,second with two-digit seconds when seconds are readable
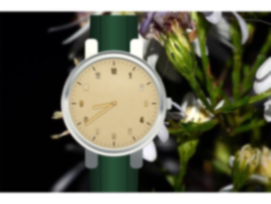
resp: 8,39
